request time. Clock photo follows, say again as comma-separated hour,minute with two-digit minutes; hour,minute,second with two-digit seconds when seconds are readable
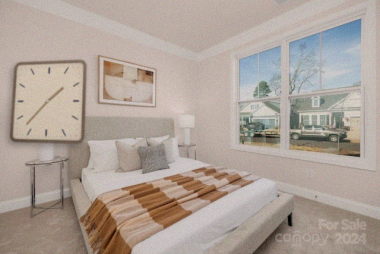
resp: 1,37
